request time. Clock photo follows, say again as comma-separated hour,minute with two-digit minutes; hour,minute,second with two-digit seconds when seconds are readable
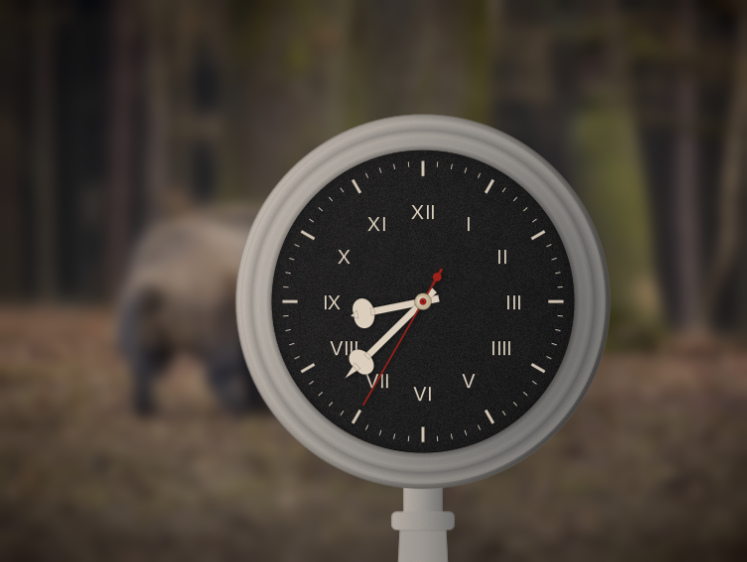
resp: 8,37,35
